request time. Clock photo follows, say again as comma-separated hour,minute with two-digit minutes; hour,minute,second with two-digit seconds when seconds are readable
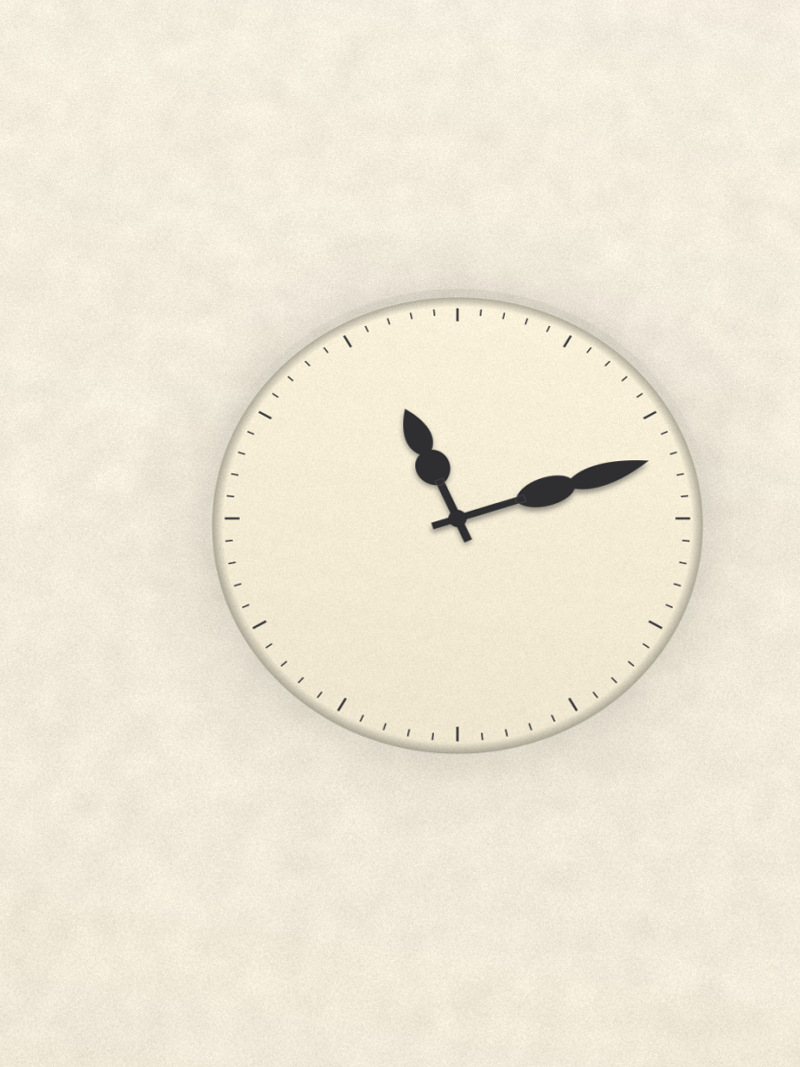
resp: 11,12
